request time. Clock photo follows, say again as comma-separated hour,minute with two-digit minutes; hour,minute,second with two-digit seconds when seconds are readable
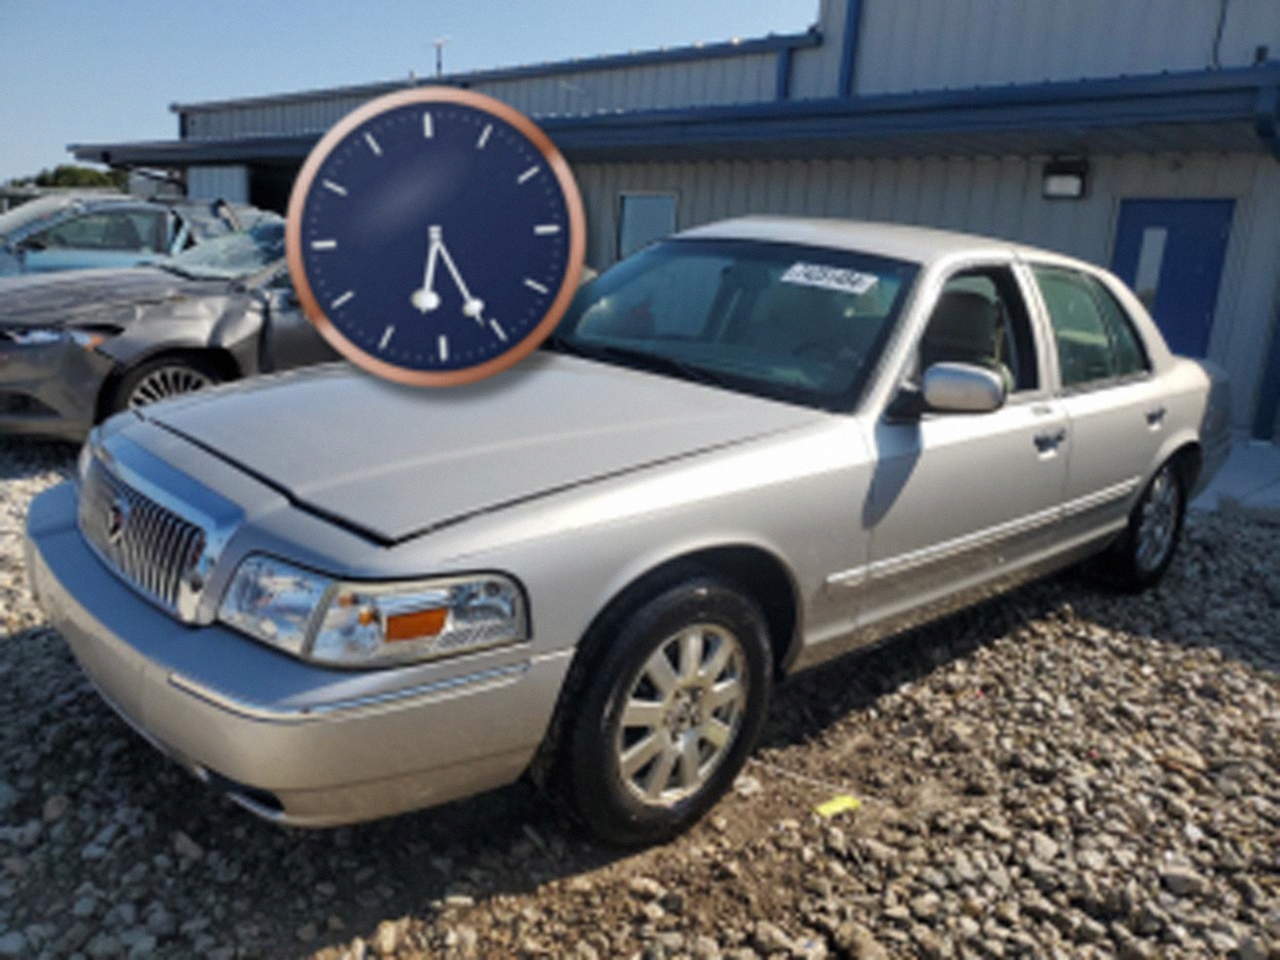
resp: 6,26
